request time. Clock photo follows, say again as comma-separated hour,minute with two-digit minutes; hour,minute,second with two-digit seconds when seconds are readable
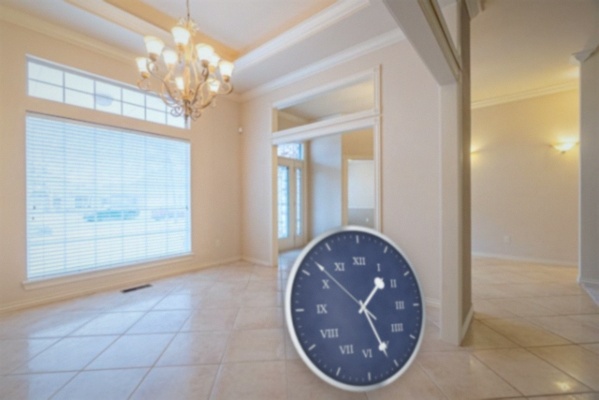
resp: 1,25,52
